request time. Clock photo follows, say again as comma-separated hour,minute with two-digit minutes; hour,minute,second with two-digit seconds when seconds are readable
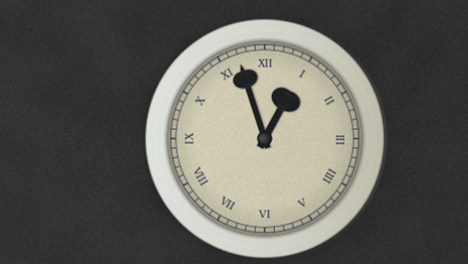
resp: 12,57
